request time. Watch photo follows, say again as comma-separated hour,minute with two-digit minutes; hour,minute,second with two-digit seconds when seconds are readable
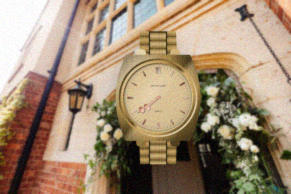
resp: 7,39
